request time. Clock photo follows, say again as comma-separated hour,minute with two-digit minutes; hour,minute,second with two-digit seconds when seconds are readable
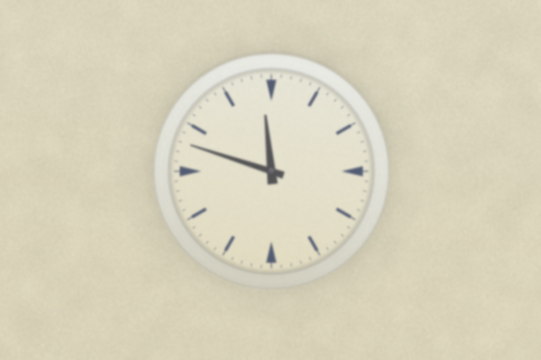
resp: 11,48
